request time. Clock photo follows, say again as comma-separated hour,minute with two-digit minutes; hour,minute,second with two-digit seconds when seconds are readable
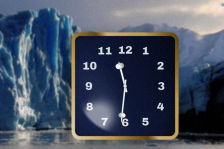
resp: 11,31
